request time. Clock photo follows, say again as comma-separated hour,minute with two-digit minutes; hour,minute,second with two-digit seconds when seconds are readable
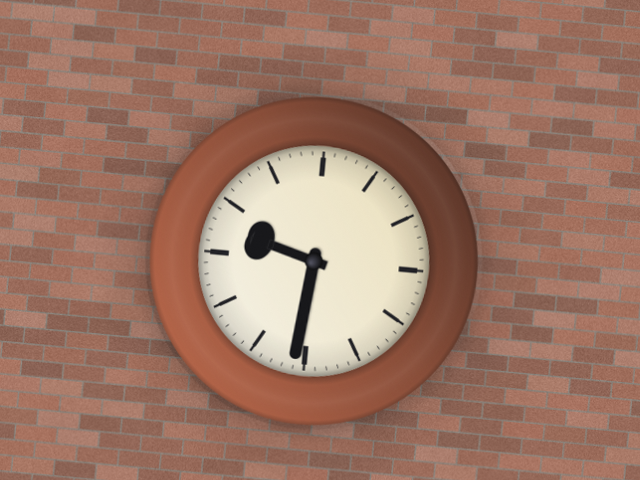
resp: 9,31
